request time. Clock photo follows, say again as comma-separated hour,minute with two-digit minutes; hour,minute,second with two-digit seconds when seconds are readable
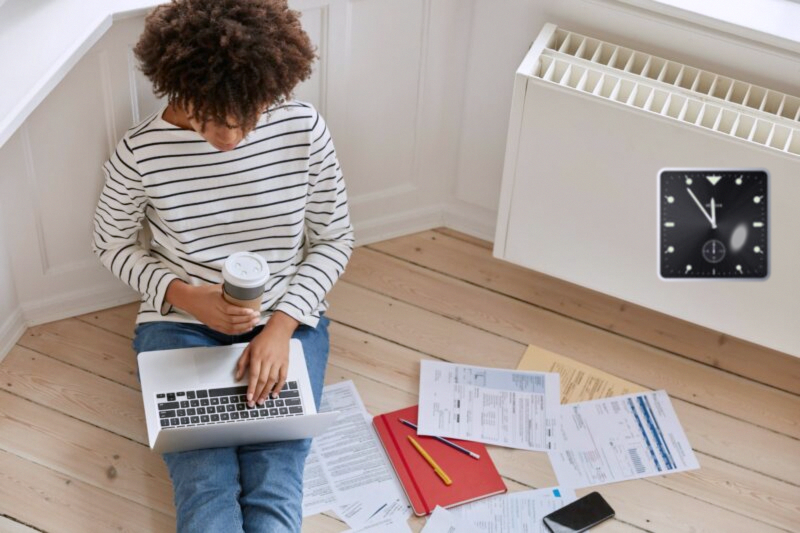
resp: 11,54
